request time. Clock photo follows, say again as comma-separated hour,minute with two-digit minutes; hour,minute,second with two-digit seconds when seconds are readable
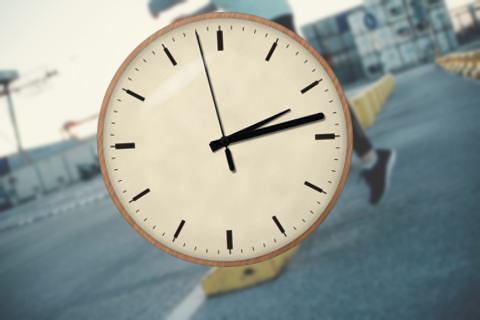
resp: 2,12,58
